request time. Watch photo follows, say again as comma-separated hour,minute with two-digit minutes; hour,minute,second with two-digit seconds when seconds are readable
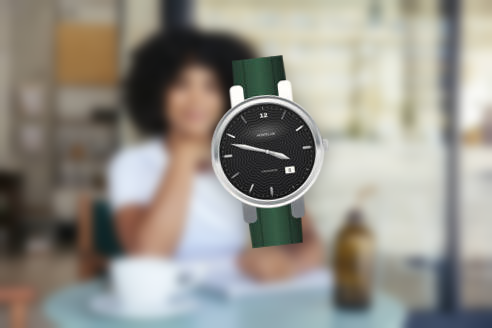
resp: 3,48
